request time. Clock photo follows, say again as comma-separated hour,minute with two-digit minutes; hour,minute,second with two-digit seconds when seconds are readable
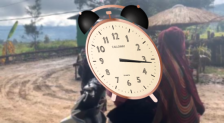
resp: 3,16
